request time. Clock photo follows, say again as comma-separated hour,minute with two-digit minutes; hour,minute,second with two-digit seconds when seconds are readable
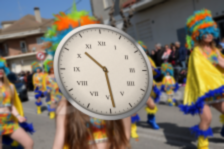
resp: 10,29
